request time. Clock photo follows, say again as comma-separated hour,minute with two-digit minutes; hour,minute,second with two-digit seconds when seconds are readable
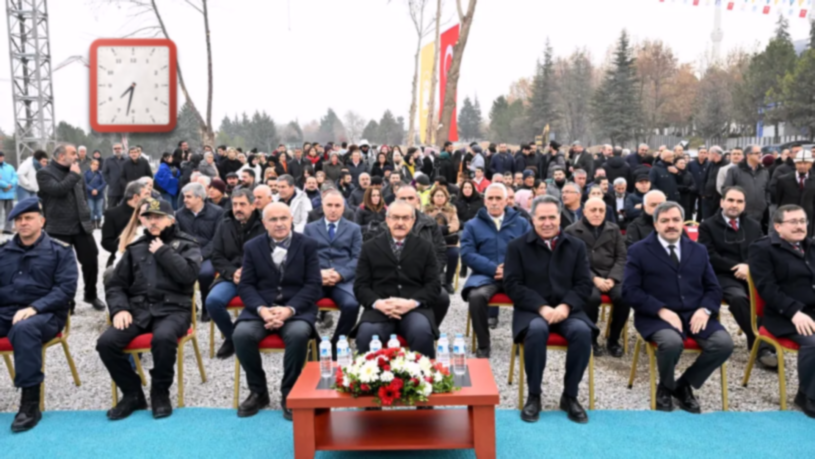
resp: 7,32
